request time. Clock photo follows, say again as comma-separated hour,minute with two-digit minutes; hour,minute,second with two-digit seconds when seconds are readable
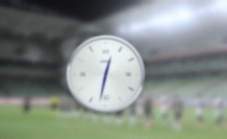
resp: 12,32
